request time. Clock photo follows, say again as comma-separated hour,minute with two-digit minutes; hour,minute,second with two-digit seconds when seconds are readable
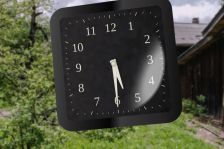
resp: 5,30
